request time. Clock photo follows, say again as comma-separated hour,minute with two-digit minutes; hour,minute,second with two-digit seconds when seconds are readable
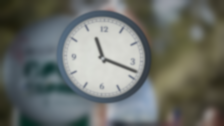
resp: 11,18
